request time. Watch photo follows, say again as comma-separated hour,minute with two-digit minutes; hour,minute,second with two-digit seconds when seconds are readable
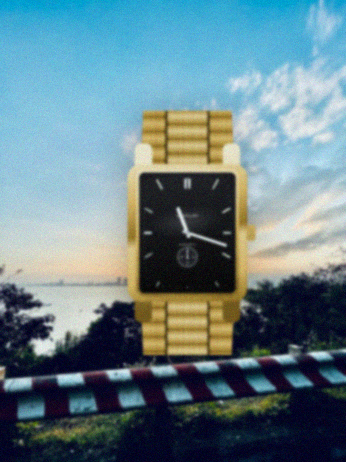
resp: 11,18
